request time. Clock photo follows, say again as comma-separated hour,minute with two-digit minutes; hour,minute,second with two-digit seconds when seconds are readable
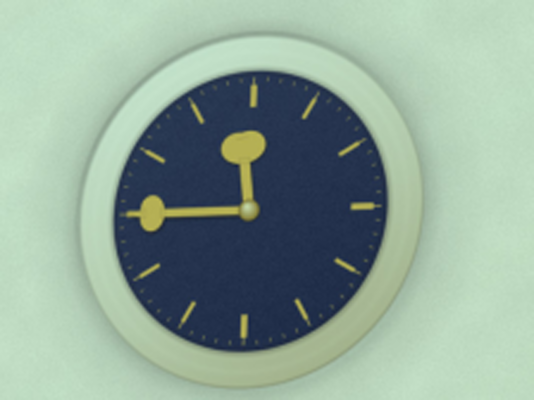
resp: 11,45
